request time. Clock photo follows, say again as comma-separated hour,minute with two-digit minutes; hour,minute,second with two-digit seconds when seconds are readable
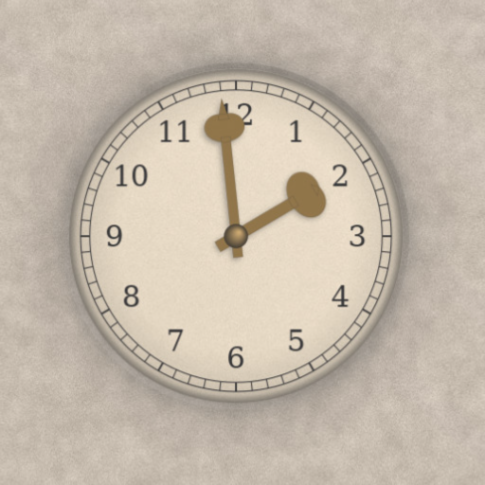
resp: 1,59
